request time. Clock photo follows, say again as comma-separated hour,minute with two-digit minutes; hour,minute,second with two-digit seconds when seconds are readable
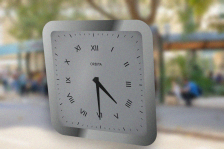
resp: 4,30
